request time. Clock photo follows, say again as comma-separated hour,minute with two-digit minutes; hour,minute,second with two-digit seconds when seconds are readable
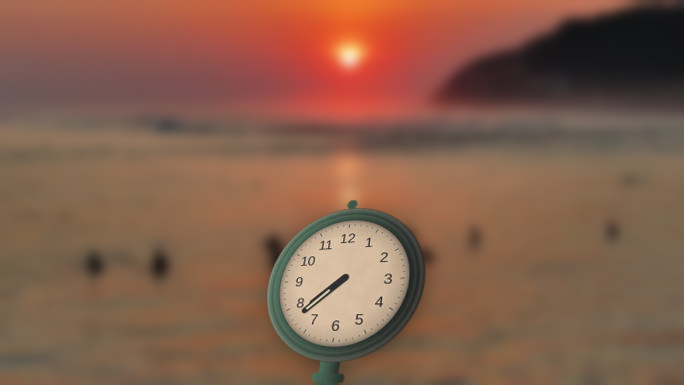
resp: 7,38
